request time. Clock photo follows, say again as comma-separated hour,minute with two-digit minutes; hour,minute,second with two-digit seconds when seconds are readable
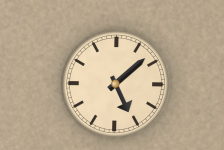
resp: 5,08
